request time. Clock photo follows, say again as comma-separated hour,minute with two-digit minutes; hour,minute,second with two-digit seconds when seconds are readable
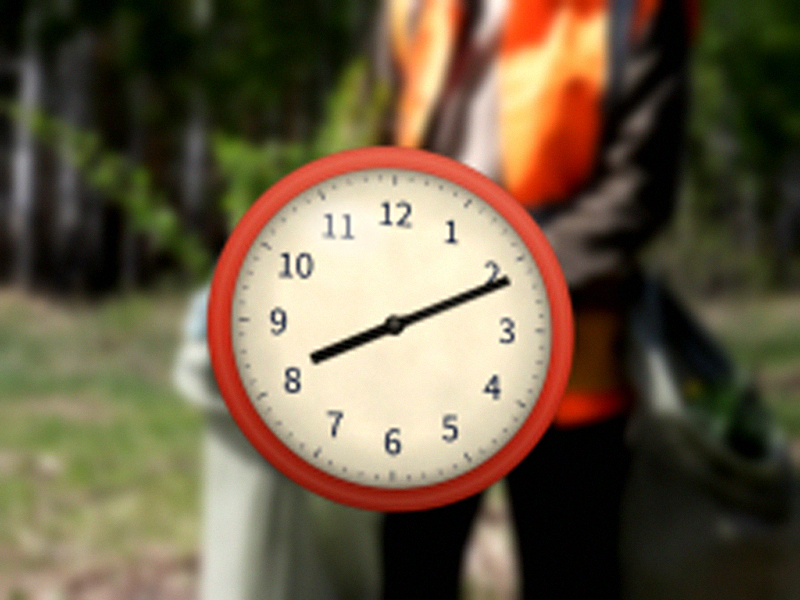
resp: 8,11
